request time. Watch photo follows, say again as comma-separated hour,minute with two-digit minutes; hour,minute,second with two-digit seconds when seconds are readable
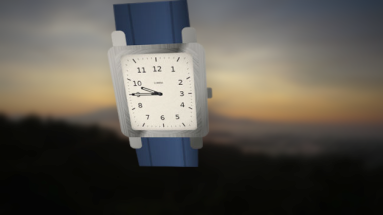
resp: 9,45
